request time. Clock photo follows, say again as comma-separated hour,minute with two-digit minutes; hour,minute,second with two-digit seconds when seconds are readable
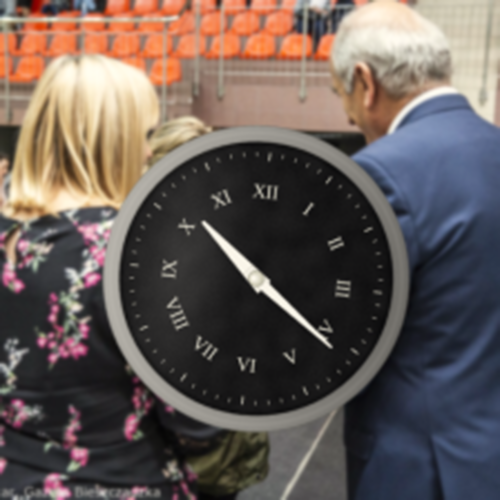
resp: 10,21
